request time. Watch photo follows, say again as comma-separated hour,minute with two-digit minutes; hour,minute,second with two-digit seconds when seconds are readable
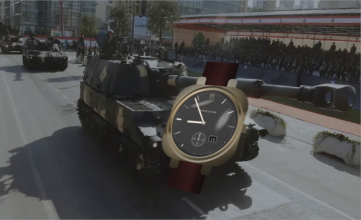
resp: 8,54
